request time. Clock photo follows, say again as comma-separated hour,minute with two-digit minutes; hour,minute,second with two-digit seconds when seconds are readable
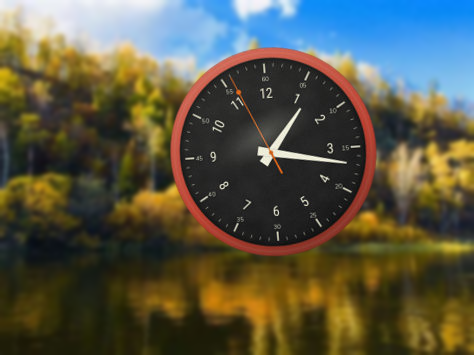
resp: 1,16,56
